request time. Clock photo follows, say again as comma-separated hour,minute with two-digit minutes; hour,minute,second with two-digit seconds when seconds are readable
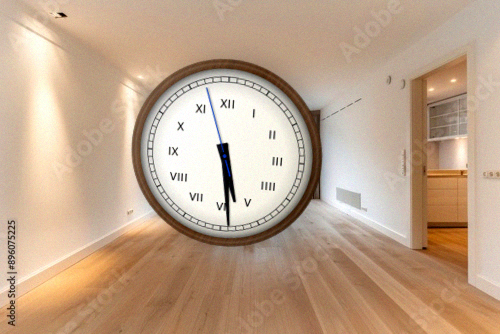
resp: 5,28,57
